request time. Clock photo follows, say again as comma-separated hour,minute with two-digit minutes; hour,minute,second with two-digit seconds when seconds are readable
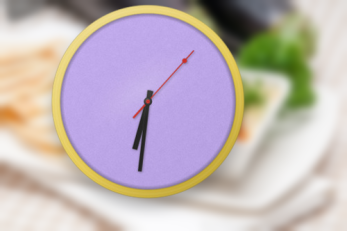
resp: 6,31,07
